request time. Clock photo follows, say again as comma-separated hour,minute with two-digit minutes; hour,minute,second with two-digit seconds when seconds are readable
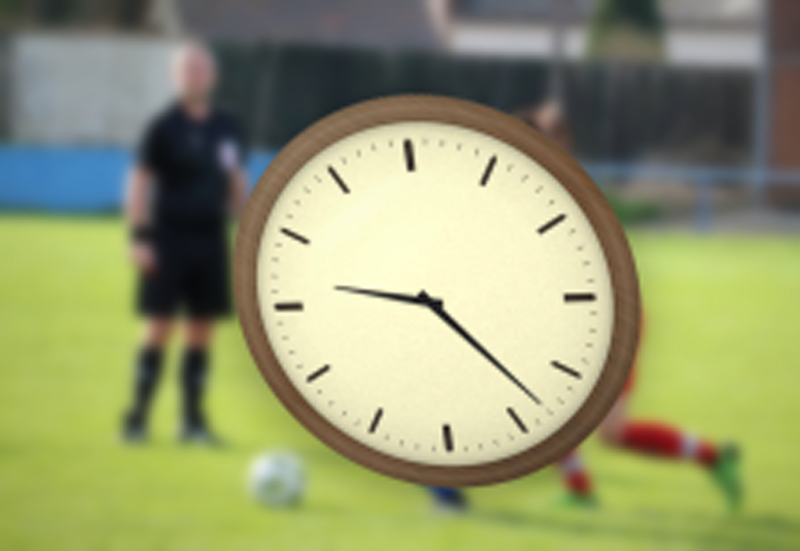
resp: 9,23
